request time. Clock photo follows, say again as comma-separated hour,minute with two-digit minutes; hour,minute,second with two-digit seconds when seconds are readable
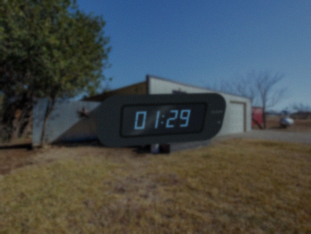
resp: 1,29
